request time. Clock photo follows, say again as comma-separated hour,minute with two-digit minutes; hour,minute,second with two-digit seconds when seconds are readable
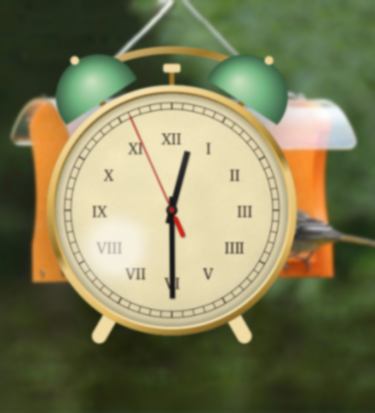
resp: 12,29,56
